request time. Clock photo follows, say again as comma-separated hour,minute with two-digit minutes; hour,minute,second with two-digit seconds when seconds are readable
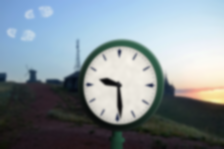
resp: 9,29
